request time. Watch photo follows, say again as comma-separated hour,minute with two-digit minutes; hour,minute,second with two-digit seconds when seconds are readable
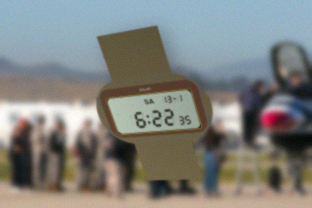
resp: 6,22
